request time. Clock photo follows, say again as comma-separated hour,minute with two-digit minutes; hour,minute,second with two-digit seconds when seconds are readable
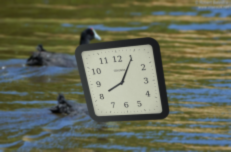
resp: 8,05
